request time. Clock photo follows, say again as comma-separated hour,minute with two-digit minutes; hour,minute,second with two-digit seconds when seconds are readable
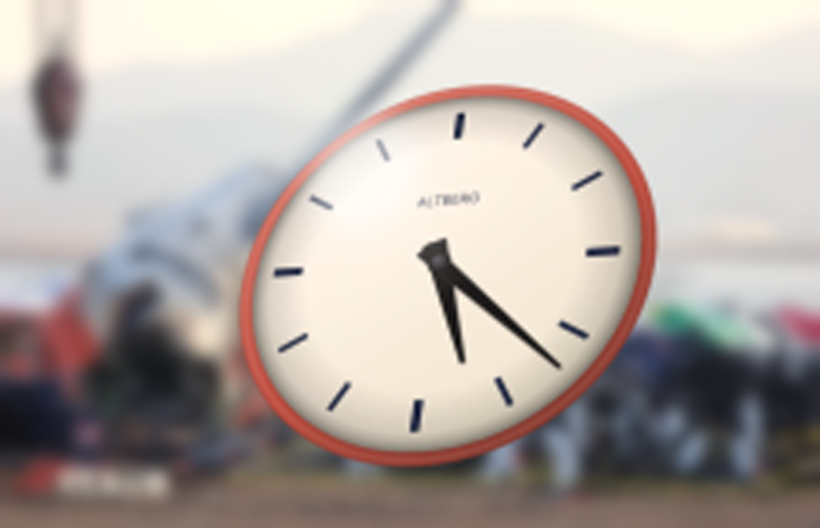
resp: 5,22
